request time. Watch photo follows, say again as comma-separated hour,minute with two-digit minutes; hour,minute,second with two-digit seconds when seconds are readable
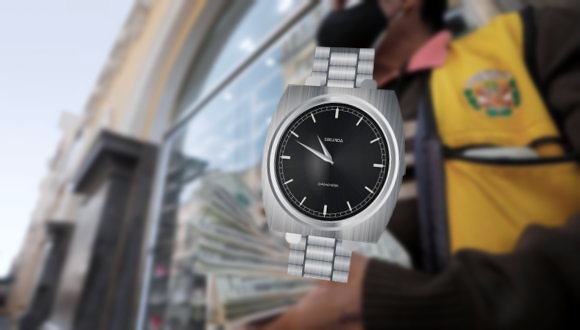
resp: 10,49
